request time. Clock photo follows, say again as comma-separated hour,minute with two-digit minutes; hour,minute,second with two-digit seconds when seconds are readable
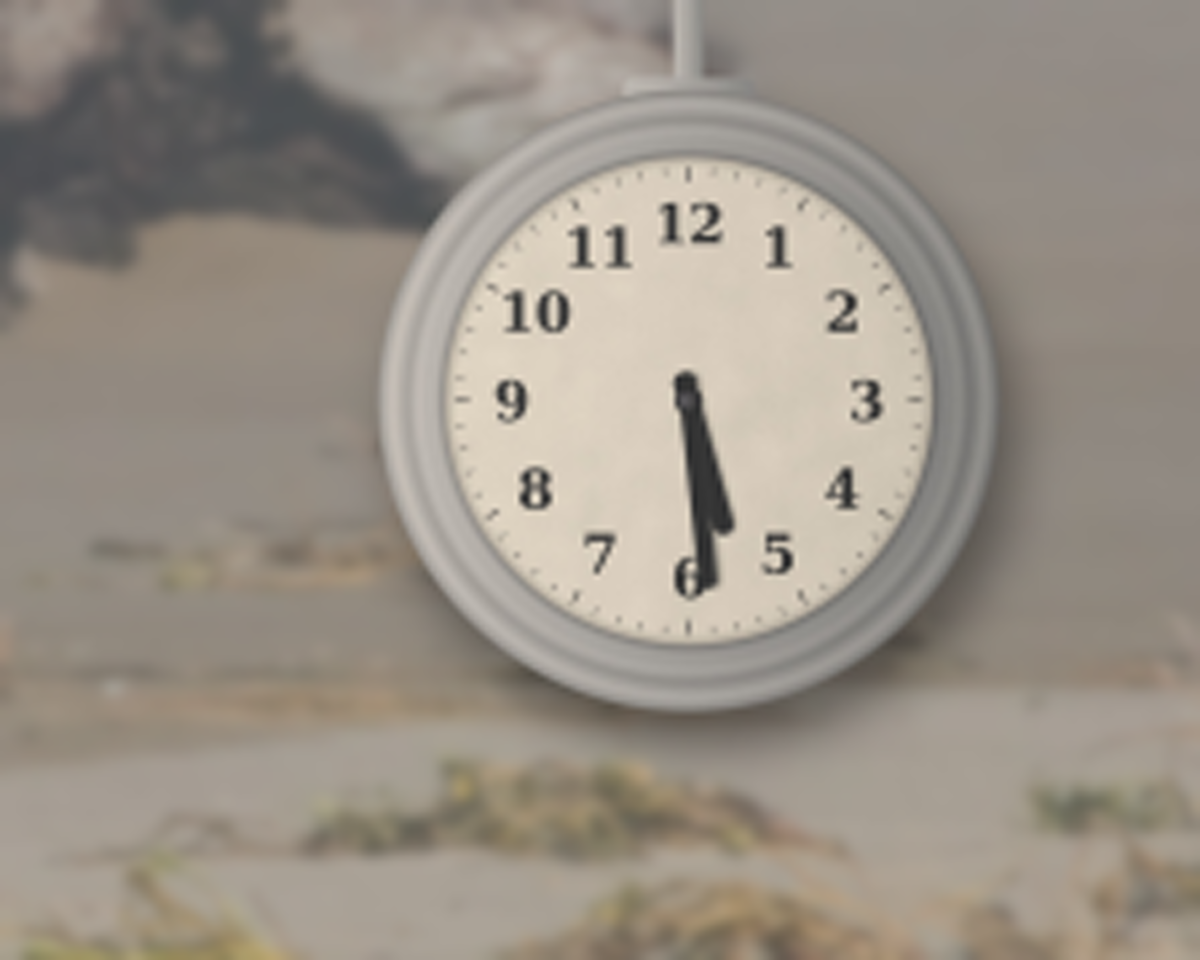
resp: 5,29
